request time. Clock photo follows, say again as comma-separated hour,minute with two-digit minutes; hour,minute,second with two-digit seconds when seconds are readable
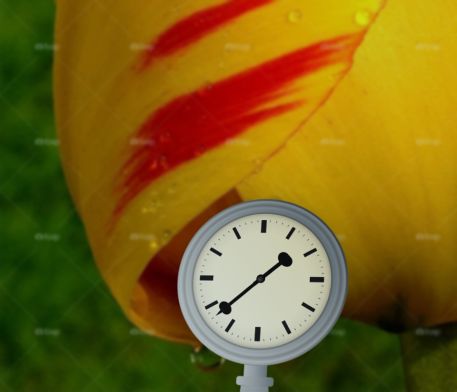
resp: 1,38
